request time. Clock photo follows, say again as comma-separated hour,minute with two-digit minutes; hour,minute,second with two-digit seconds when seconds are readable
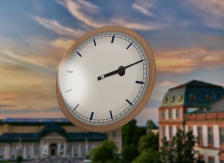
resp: 2,10
